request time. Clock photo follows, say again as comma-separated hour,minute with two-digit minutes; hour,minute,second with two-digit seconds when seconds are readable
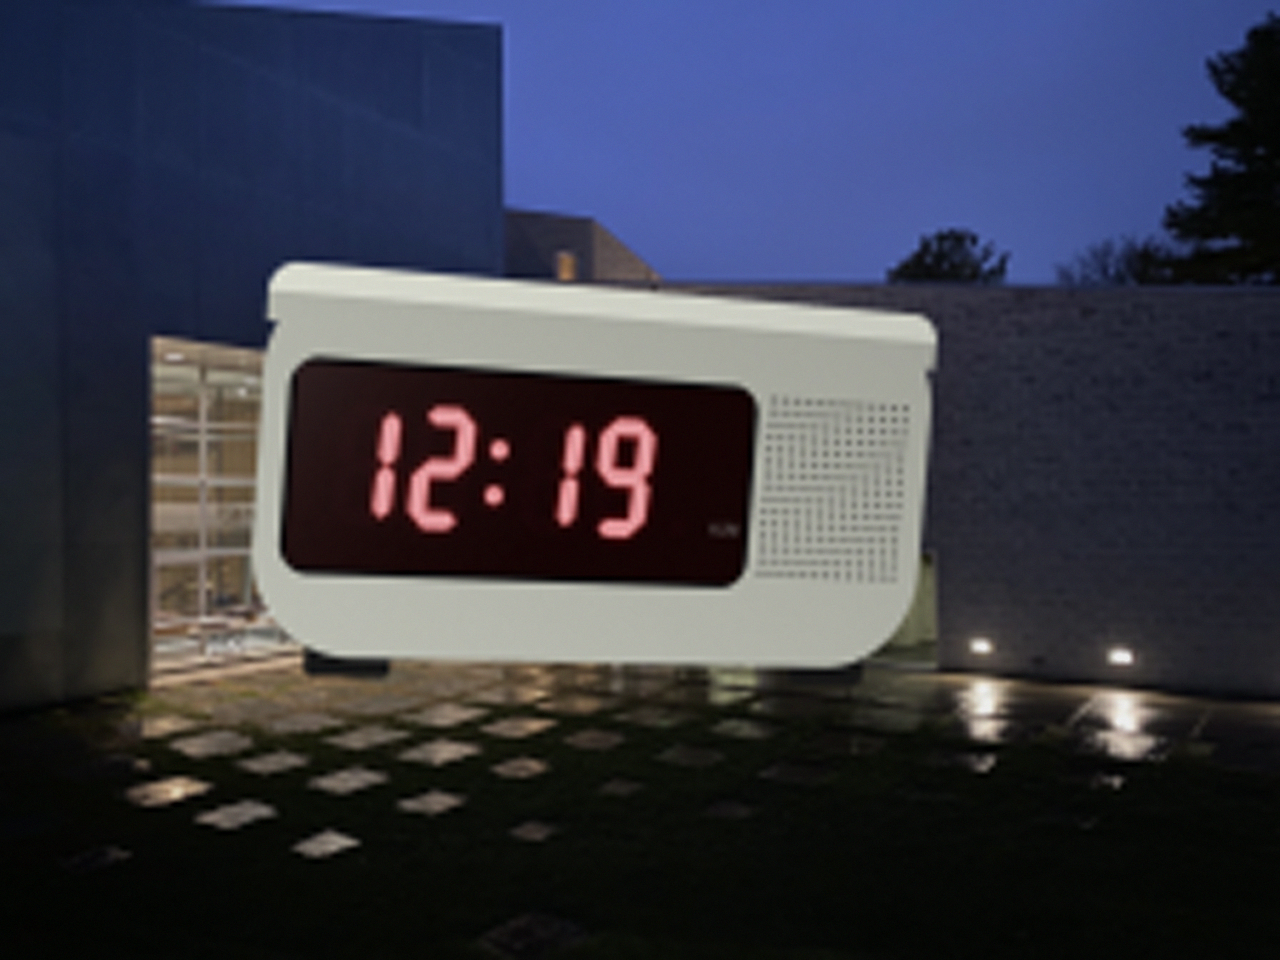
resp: 12,19
